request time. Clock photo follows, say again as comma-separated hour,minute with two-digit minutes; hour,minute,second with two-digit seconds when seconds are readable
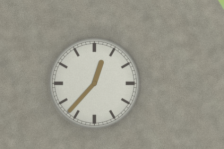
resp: 12,37
